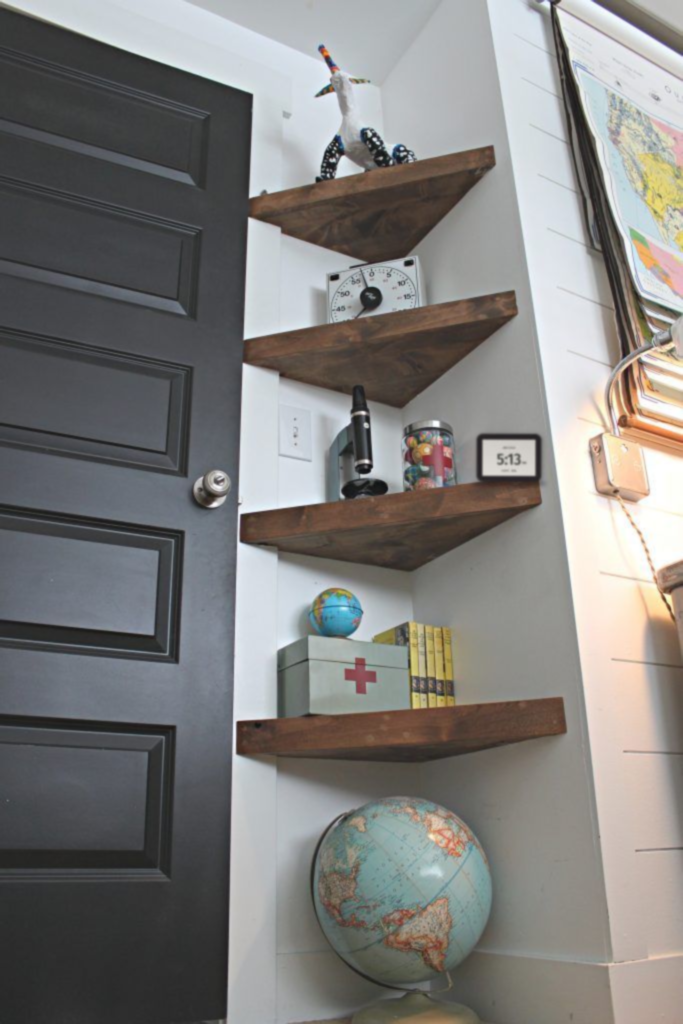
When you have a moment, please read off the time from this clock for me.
5:13
